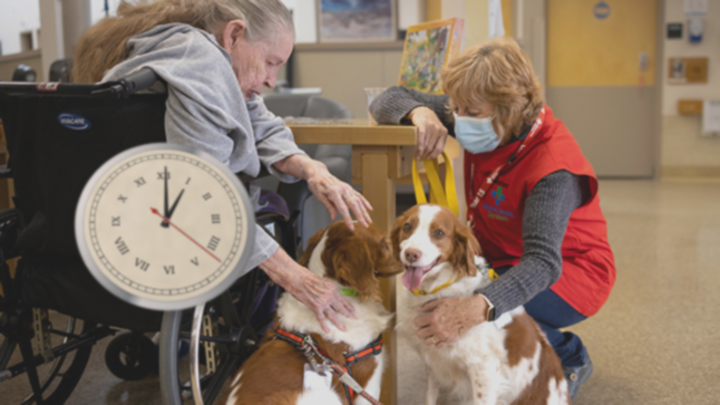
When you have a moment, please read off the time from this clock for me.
1:00:22
